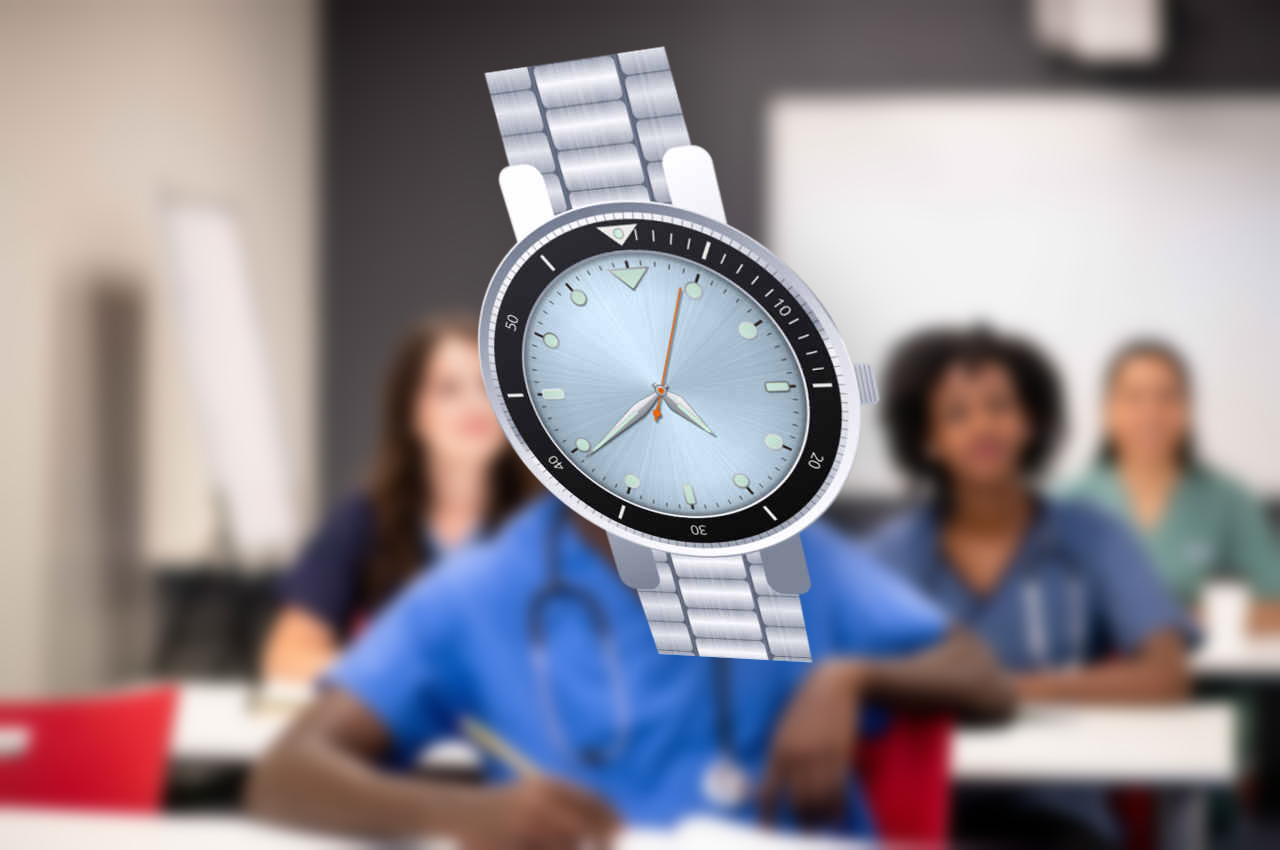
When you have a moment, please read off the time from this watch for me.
4:39:04
